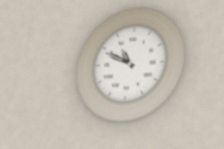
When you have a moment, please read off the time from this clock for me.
10:49
